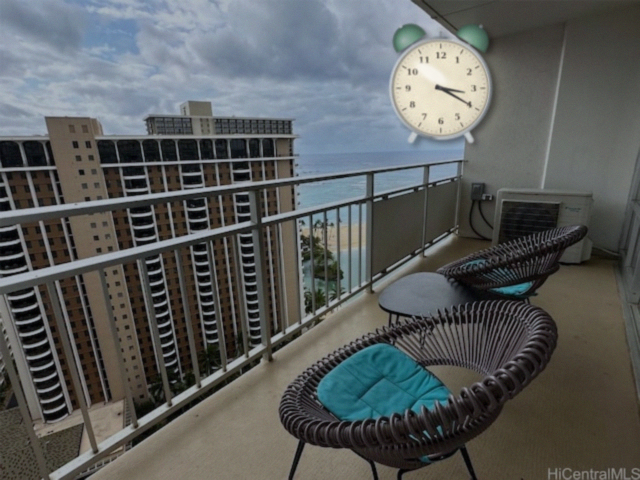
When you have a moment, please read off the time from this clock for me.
3:20
